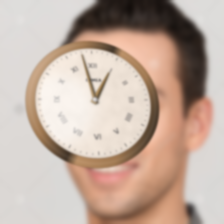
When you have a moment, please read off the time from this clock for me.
12:58
